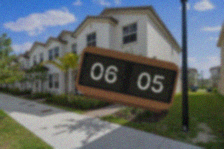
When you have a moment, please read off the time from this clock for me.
6:05
